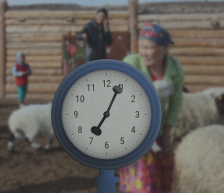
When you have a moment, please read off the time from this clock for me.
7:04
